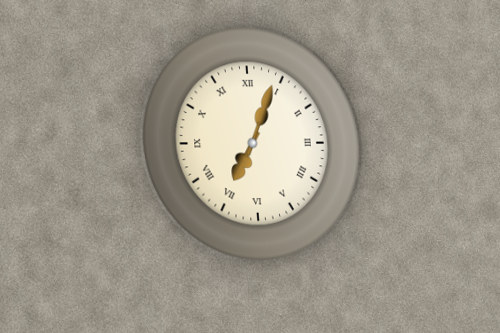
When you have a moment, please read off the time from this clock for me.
7:04
